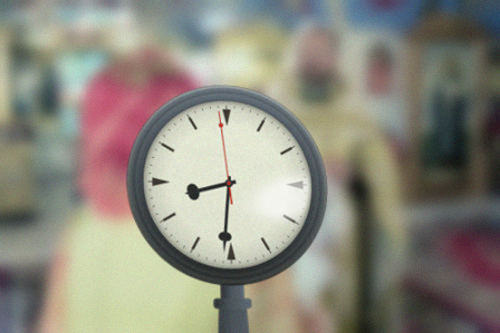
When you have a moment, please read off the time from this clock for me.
8:30:59
